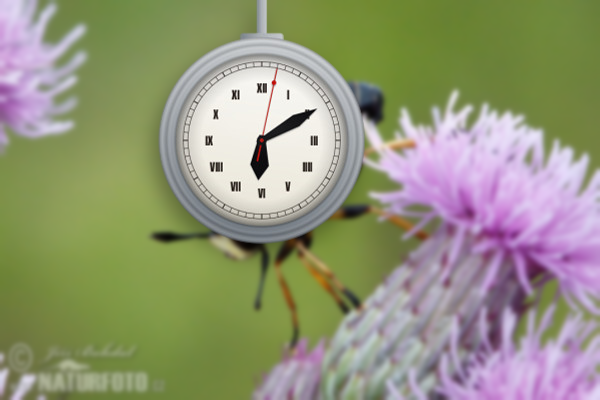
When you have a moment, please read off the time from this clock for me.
6:10:02
